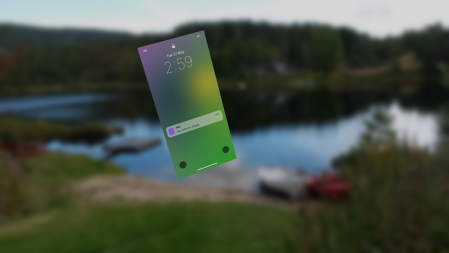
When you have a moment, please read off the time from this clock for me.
2:59
